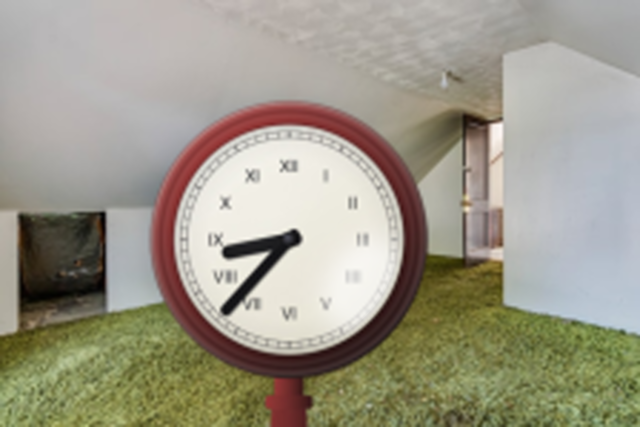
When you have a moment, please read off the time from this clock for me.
8:37
